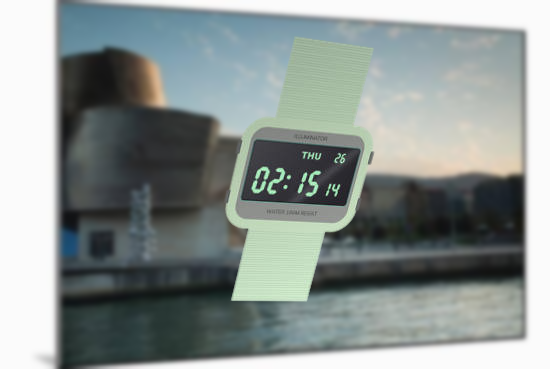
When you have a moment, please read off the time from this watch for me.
2:15:14
